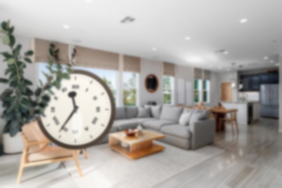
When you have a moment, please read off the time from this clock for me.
11:36
